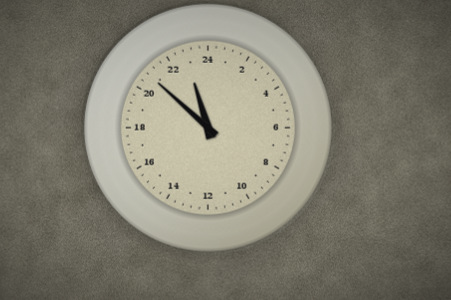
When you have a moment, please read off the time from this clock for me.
22:52
